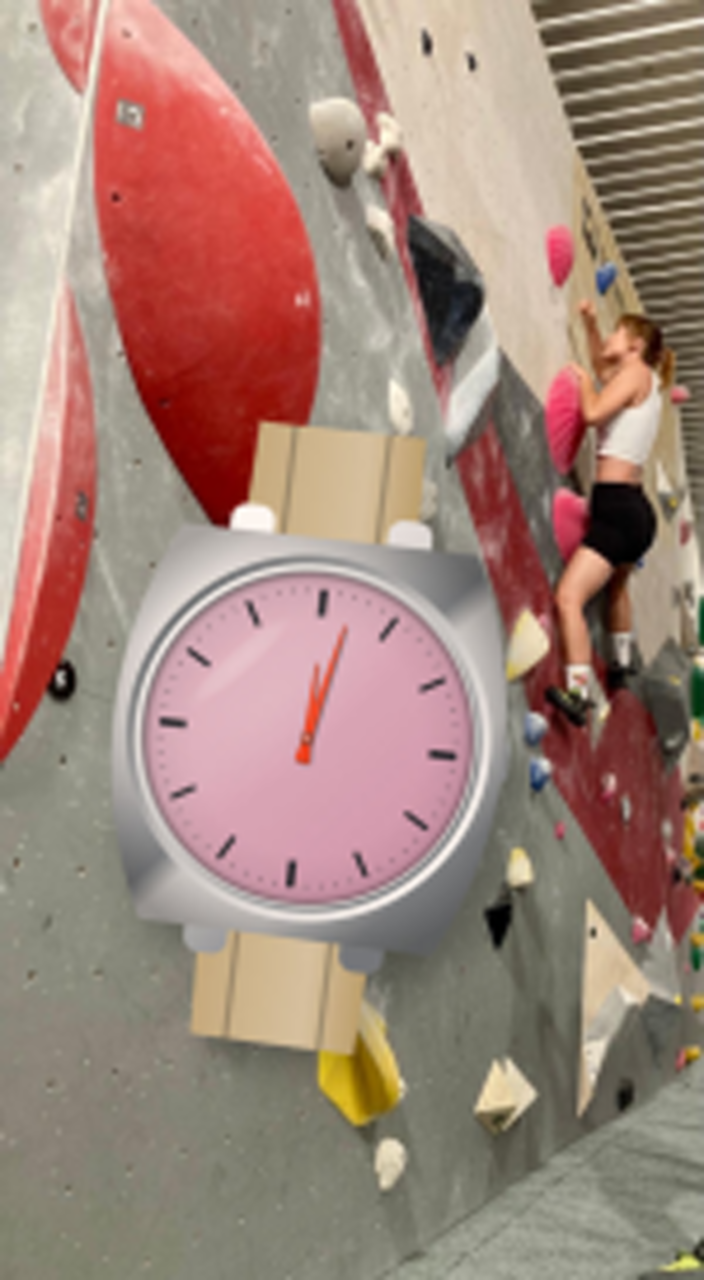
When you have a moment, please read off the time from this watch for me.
12:02
